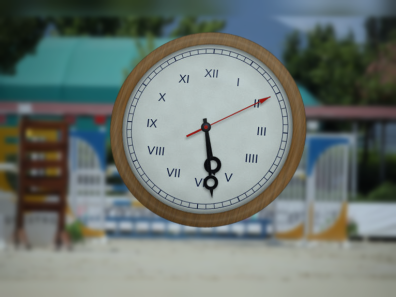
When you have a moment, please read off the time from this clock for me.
5:28:10
